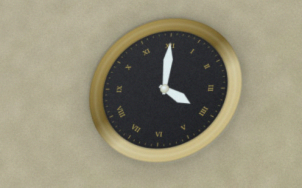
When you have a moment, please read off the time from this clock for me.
4:00
